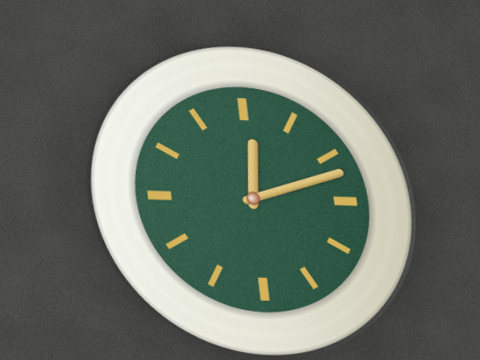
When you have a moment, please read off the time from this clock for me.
12:12
